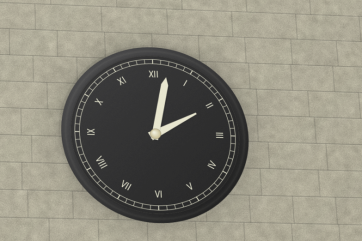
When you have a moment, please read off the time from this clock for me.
2:02
